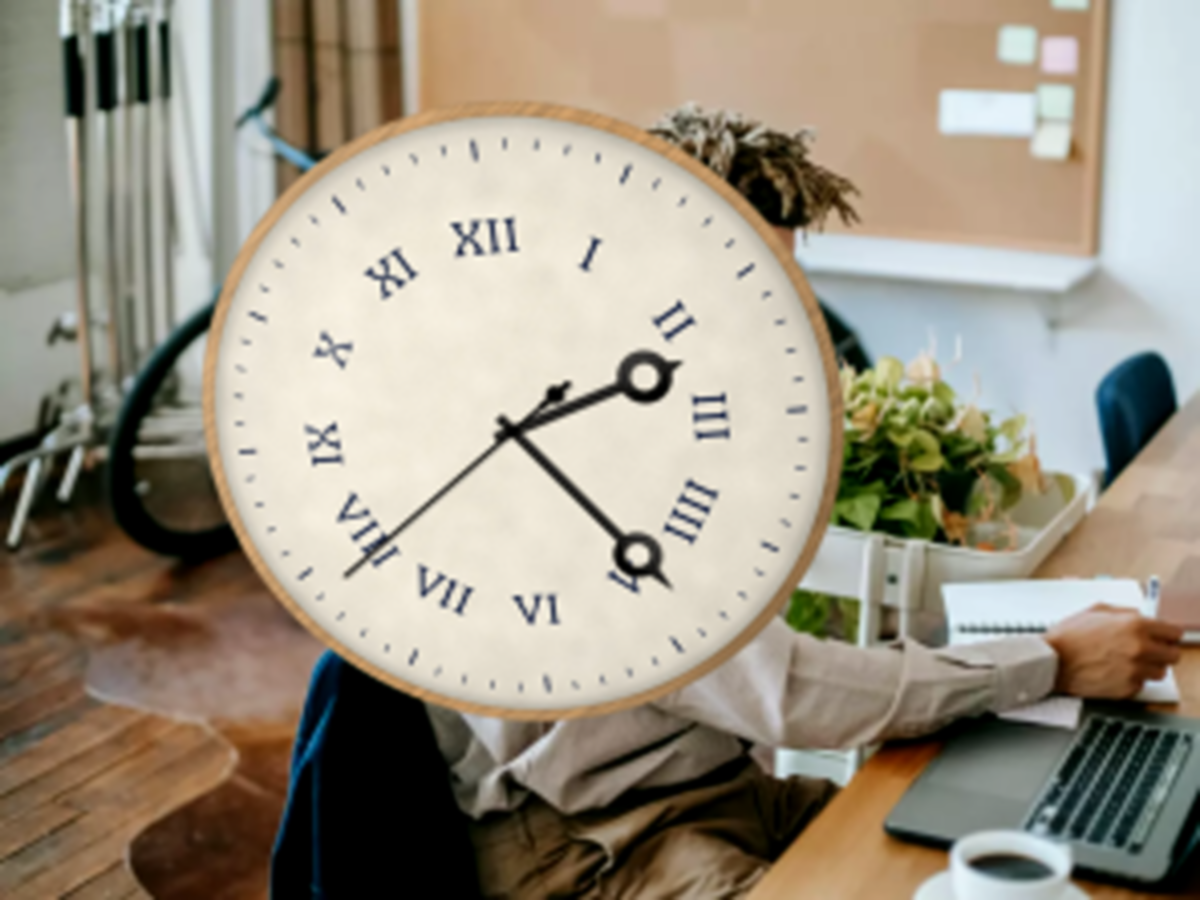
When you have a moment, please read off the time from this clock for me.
2:23:39
